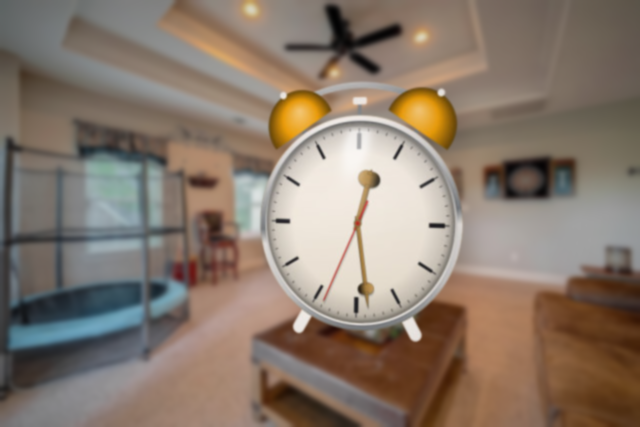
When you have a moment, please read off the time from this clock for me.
12:28:34
